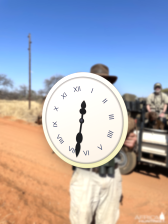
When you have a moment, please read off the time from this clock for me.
12:33
